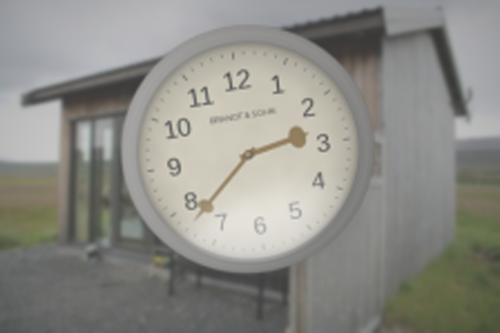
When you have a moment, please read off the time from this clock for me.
2:38
